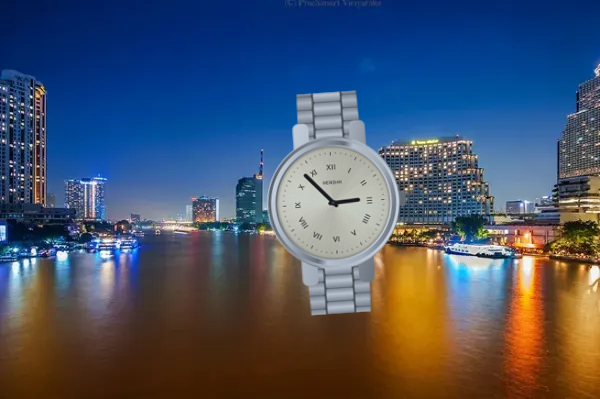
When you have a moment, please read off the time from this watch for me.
2:53
